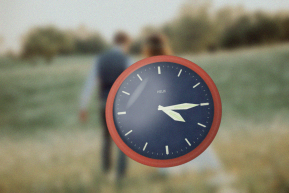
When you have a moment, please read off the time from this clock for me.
4:15
